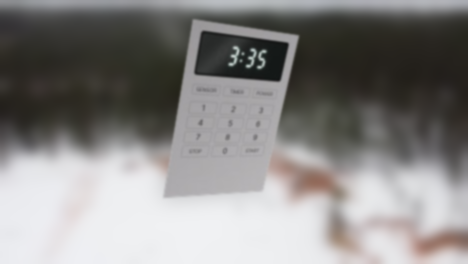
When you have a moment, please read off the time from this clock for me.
3:35
